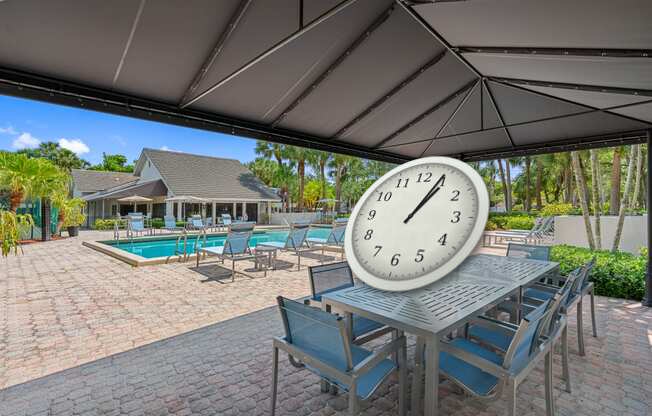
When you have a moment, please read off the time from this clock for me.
1:04
